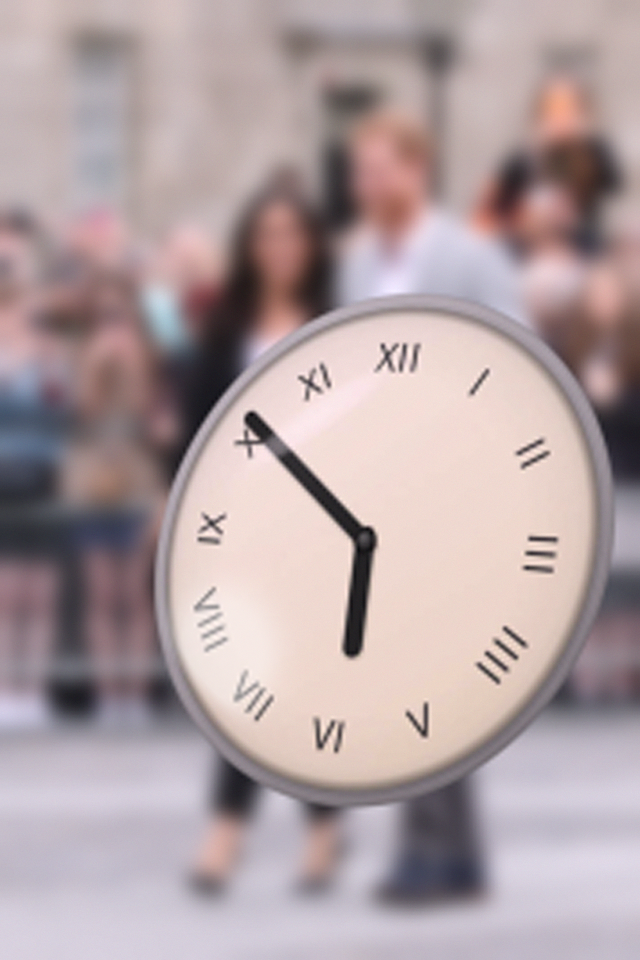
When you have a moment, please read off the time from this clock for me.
5:51
